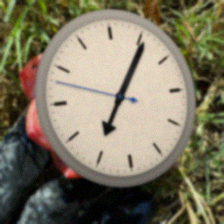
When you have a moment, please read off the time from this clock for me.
7:05:48
